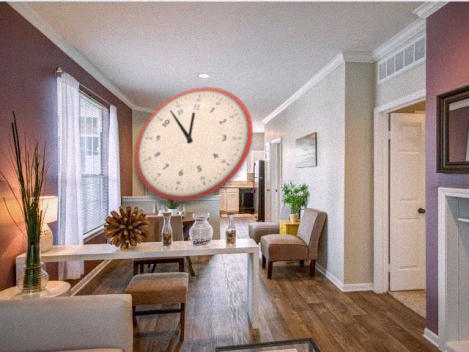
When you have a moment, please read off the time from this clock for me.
11:53
